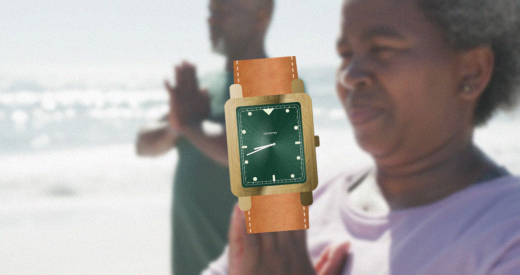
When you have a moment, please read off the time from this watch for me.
8:42
